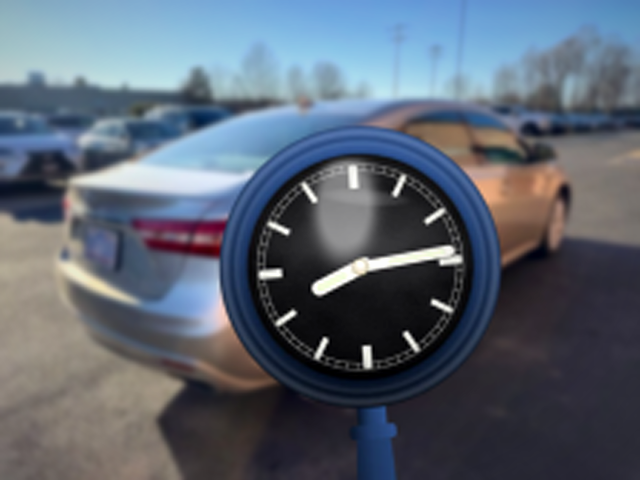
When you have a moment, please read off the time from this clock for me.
8:14
